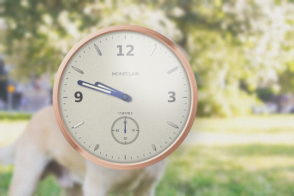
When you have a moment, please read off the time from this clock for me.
9:48
